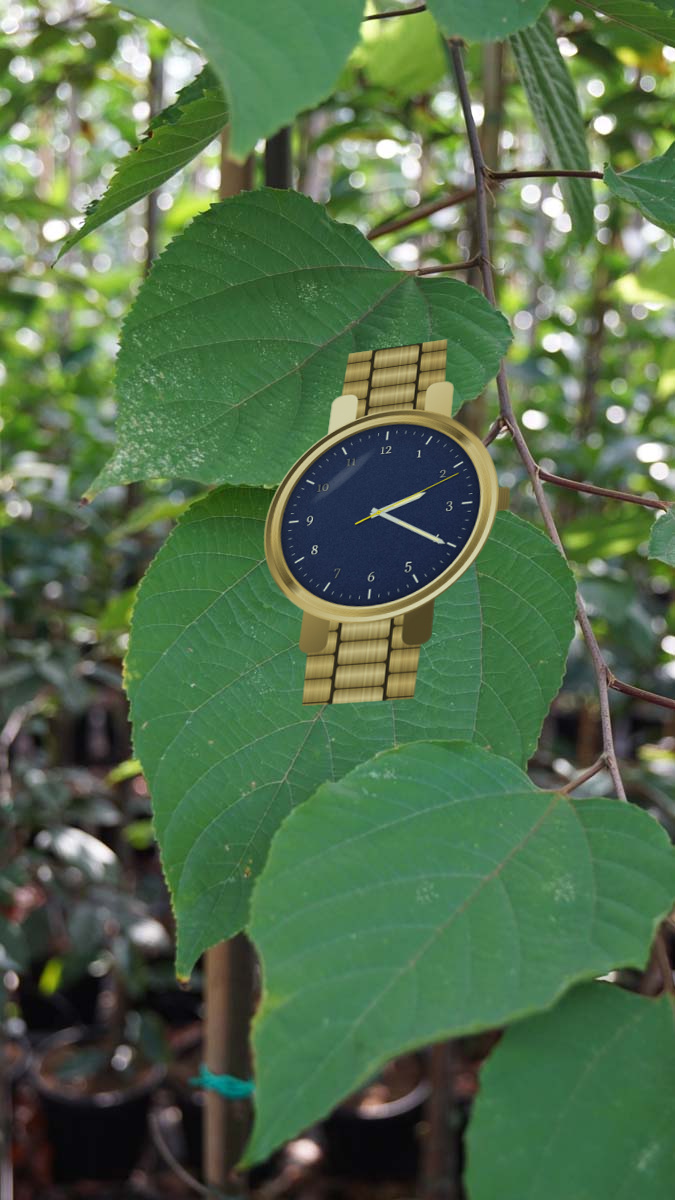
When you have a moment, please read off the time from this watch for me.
2:20:11
